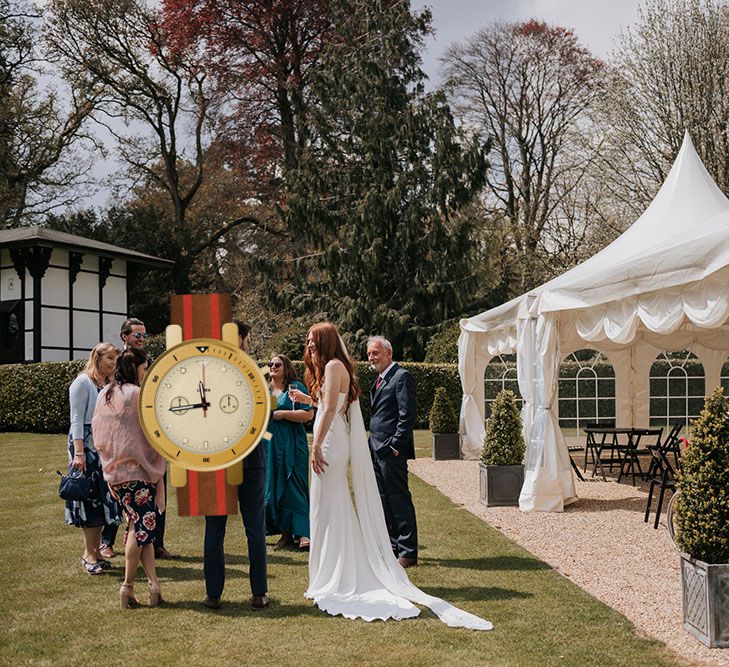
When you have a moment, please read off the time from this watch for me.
11:44
